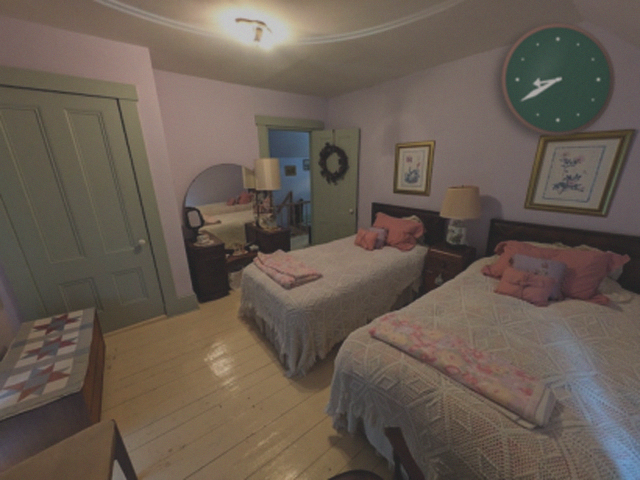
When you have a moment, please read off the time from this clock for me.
8:40
